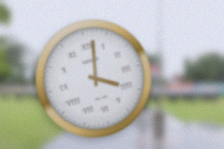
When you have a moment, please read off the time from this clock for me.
4:02
